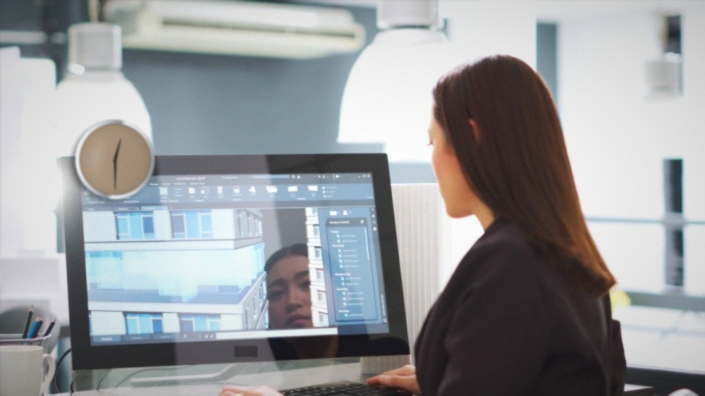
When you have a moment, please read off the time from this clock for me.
12:30
